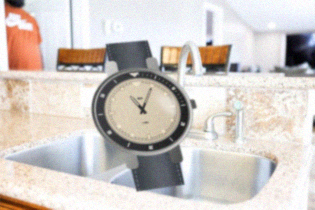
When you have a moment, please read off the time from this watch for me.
11:05
